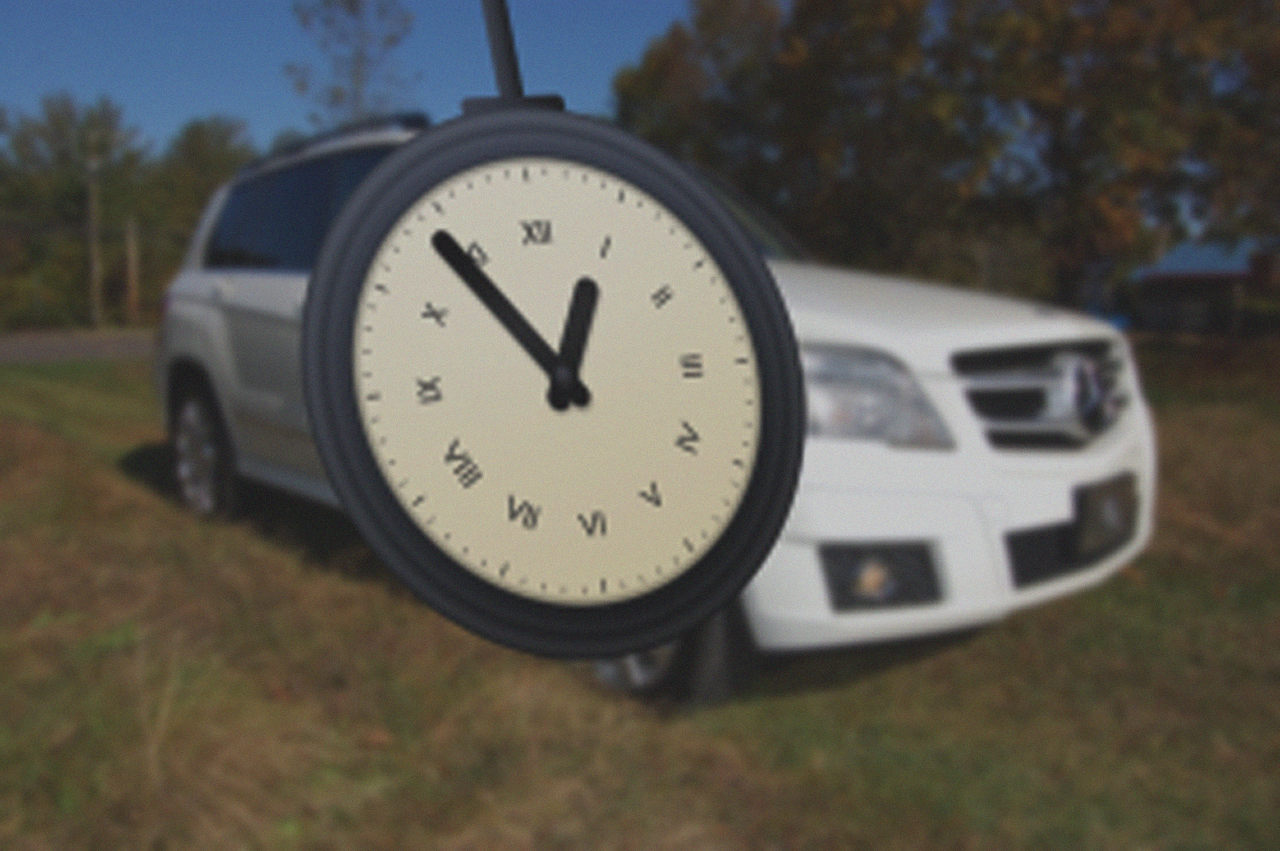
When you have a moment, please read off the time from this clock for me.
12:54
